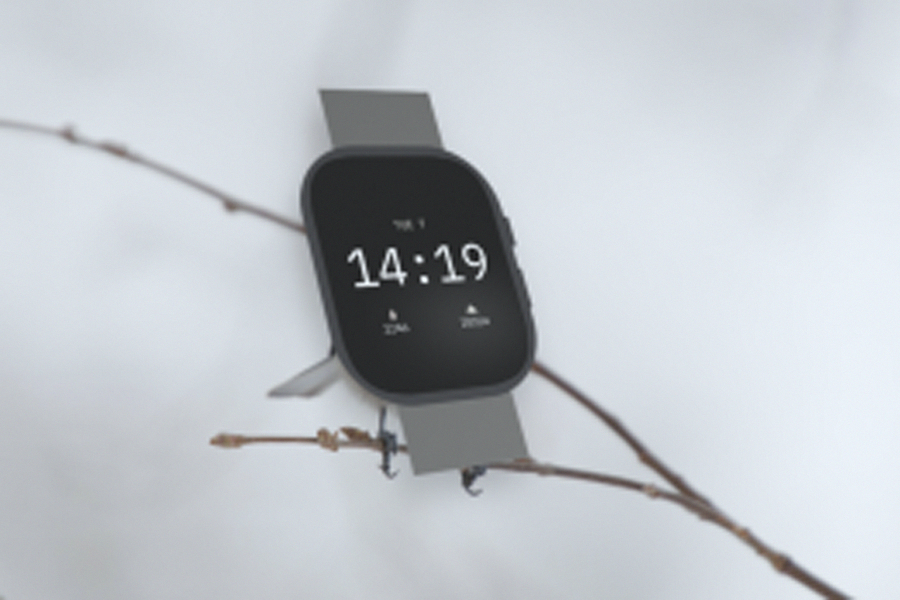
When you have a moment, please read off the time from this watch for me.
14:19
